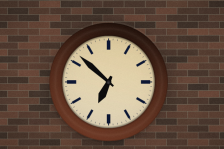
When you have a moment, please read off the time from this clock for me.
6:52
